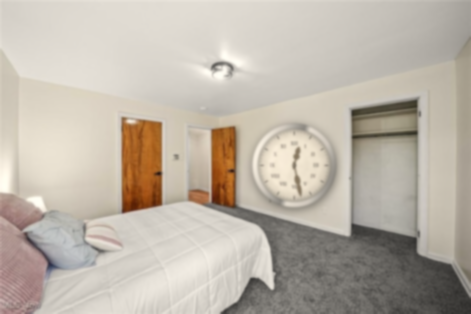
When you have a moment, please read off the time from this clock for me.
12:28
